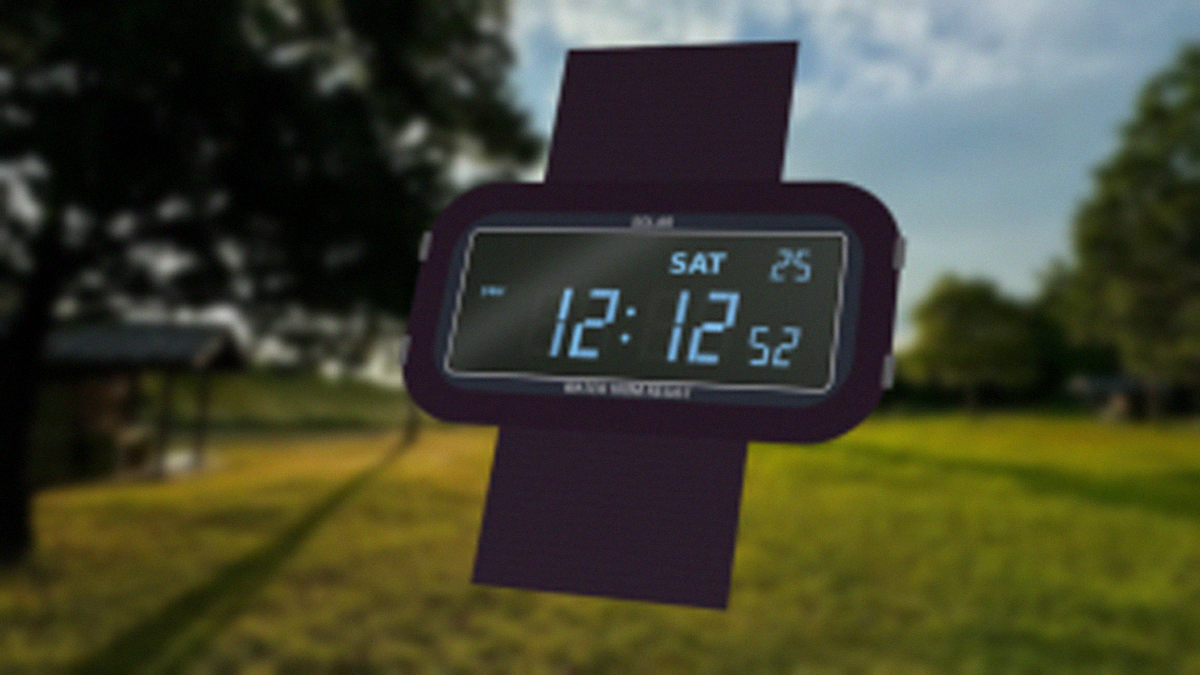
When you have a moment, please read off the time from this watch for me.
12:12:52
